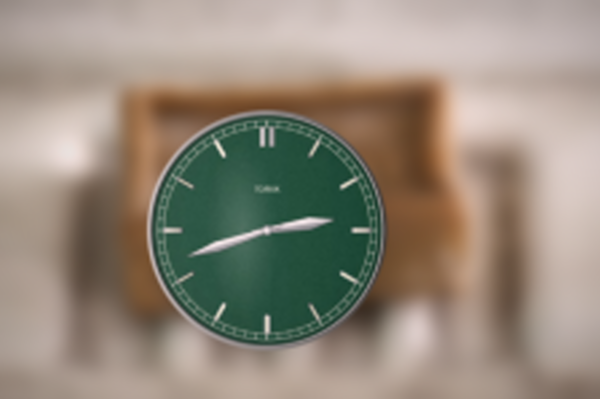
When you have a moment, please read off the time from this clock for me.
2:42
